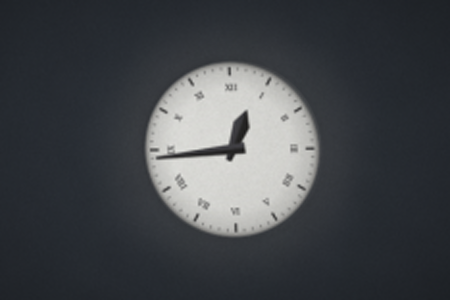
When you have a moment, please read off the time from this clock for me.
12:44
